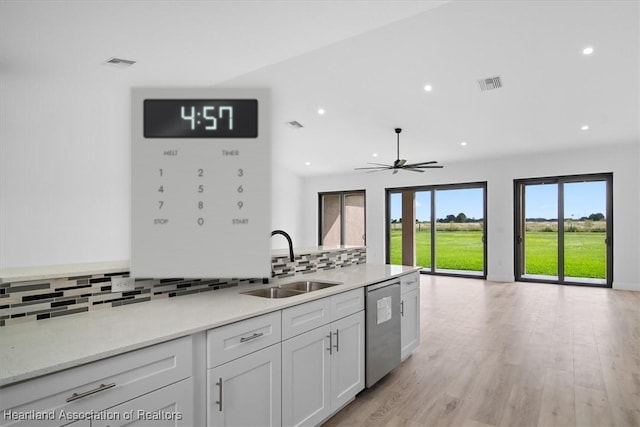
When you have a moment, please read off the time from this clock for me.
4:57
